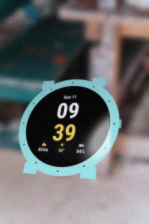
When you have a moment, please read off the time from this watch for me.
9:39
